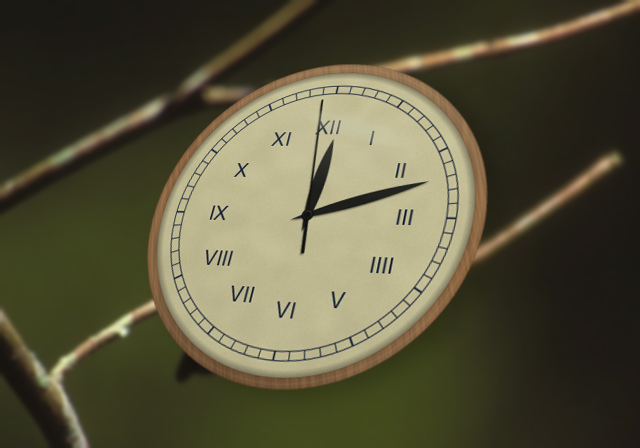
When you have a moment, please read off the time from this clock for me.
12:11:59
